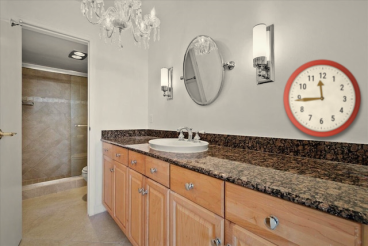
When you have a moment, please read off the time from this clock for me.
11:44
